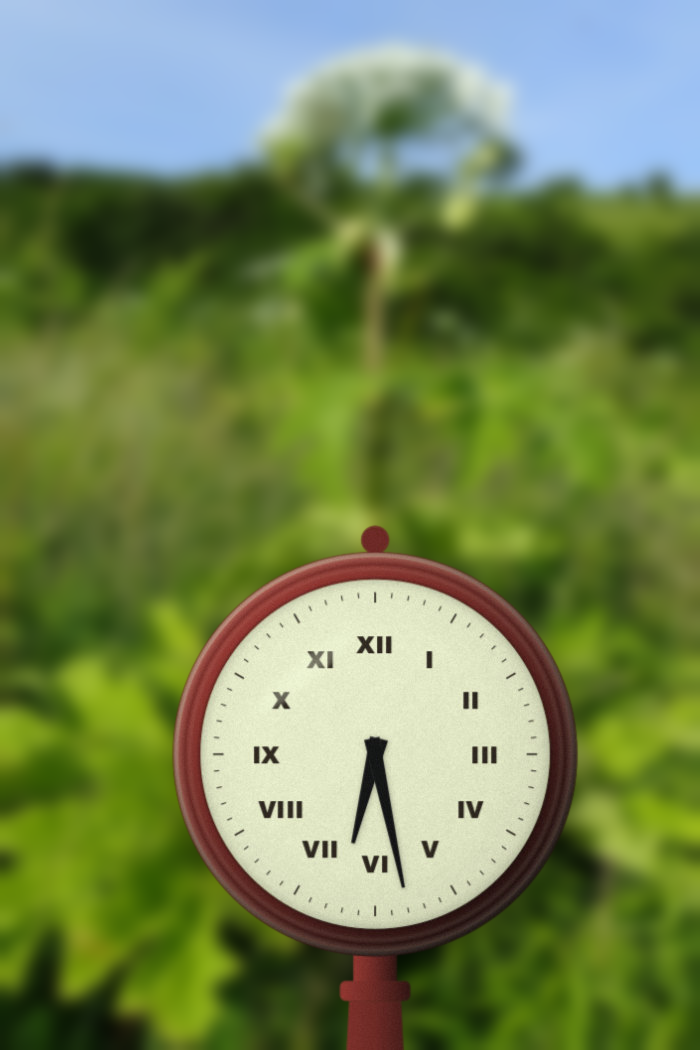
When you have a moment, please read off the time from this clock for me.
6:28
